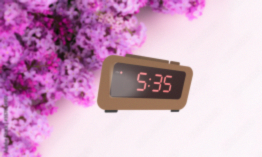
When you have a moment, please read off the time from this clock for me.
5:35
